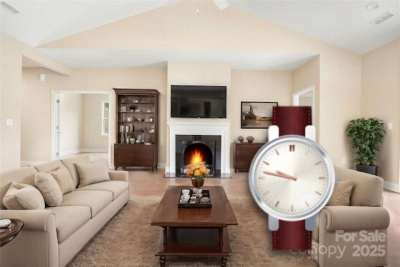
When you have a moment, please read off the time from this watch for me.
9:47
